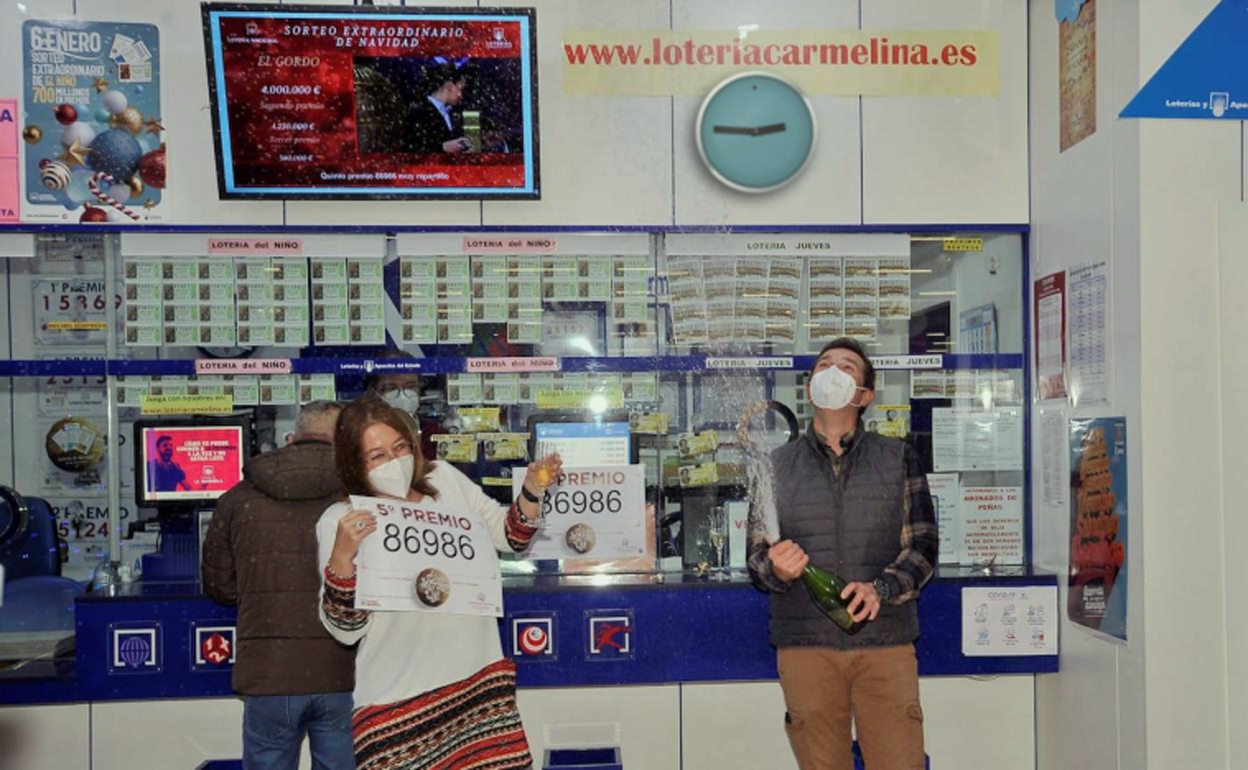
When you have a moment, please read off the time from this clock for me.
2:46
